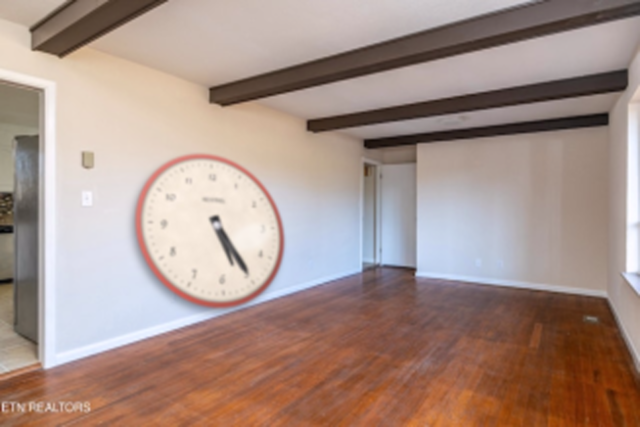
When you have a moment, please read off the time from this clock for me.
5:25
